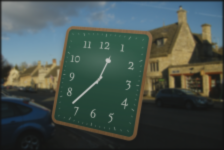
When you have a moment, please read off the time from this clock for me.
12:37
